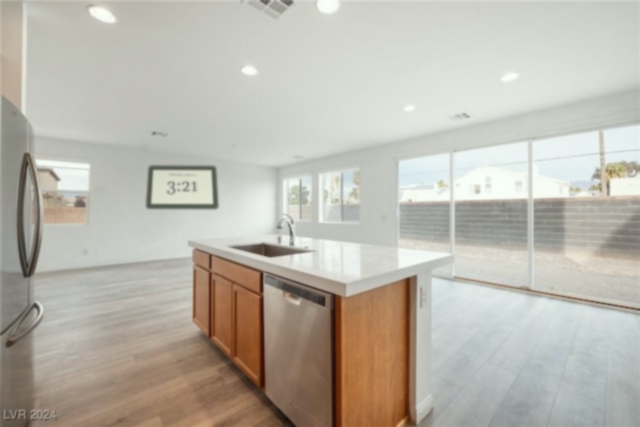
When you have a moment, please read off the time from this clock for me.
3:21
